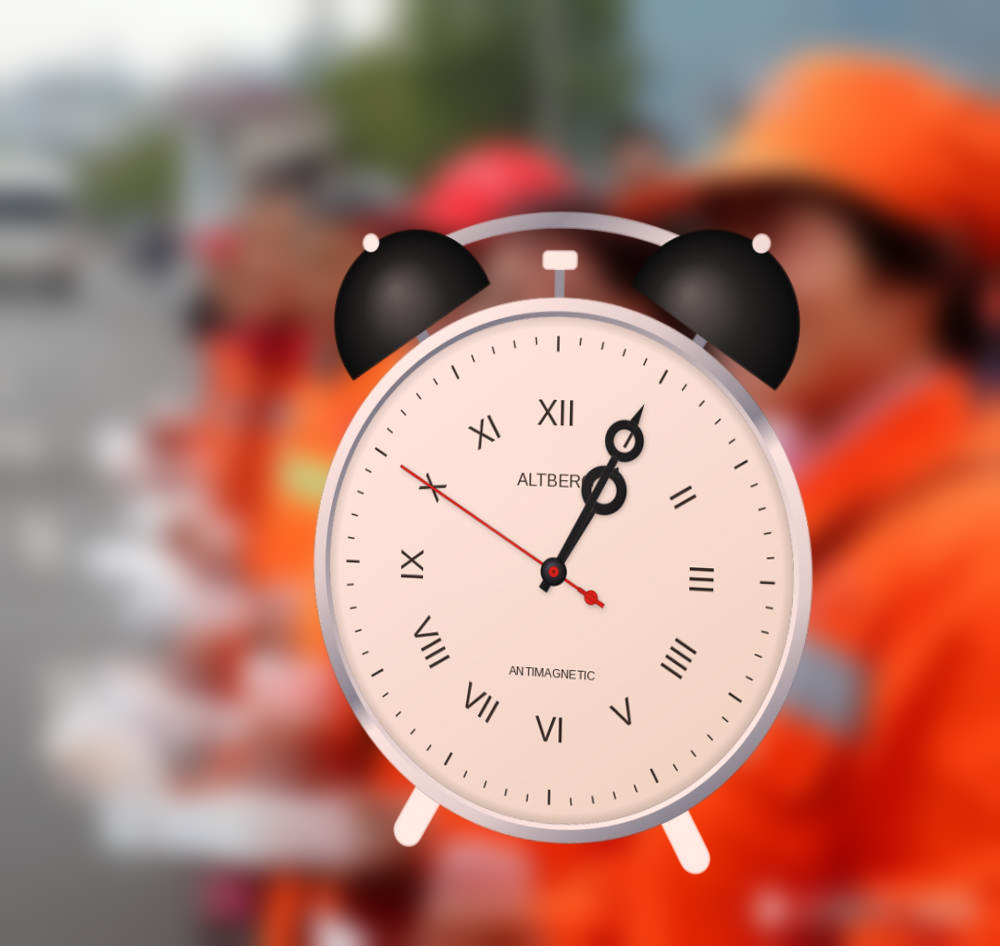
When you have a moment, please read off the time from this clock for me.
1:04:50
